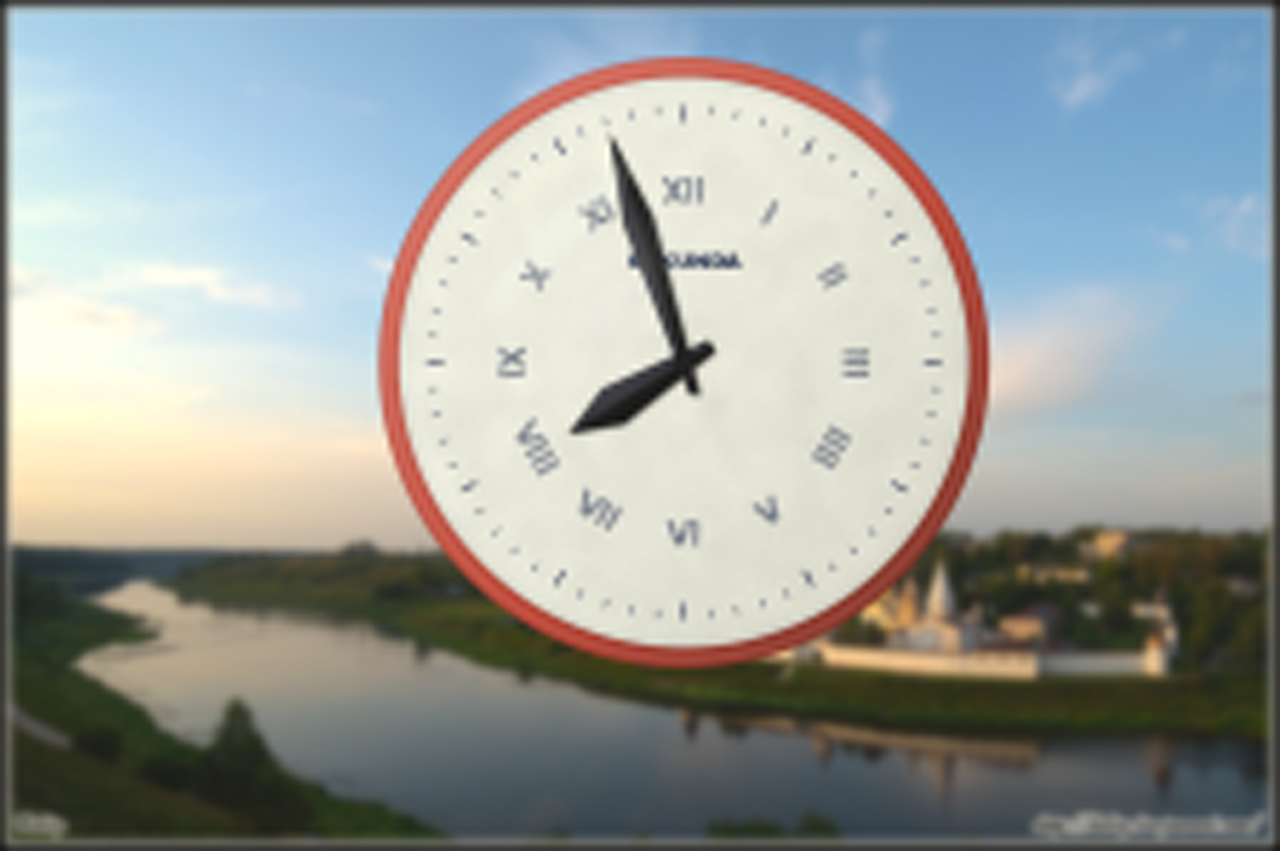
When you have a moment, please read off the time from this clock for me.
7:57
